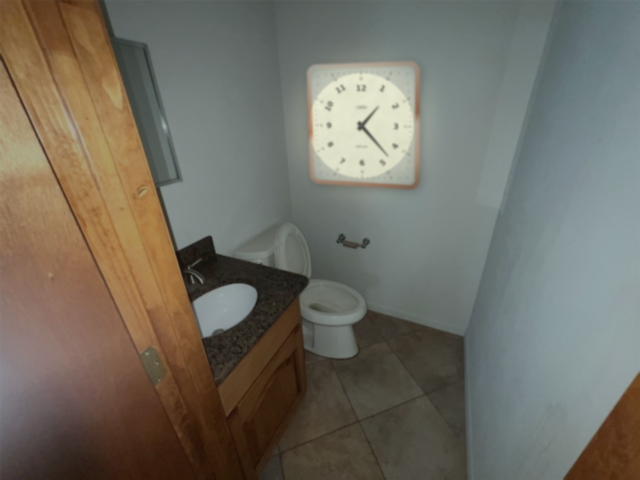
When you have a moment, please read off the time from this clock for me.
1:23
